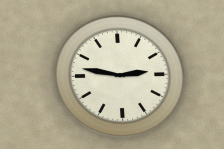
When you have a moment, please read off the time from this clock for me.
2:47
